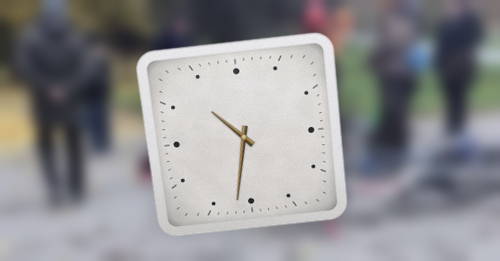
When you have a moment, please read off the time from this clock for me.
10:32
